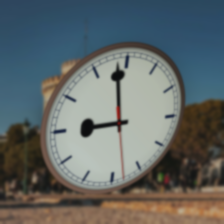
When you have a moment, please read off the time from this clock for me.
8:58:28
